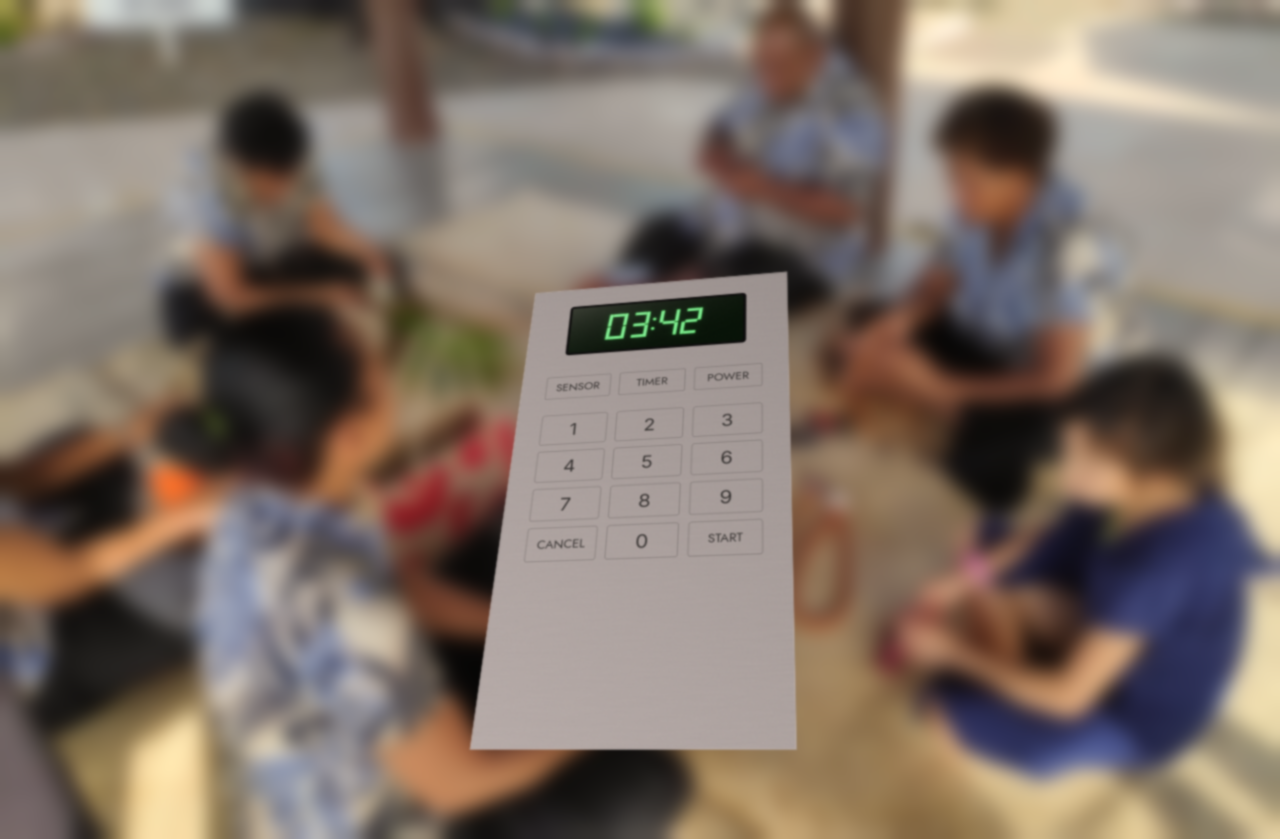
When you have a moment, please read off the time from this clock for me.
3:42
